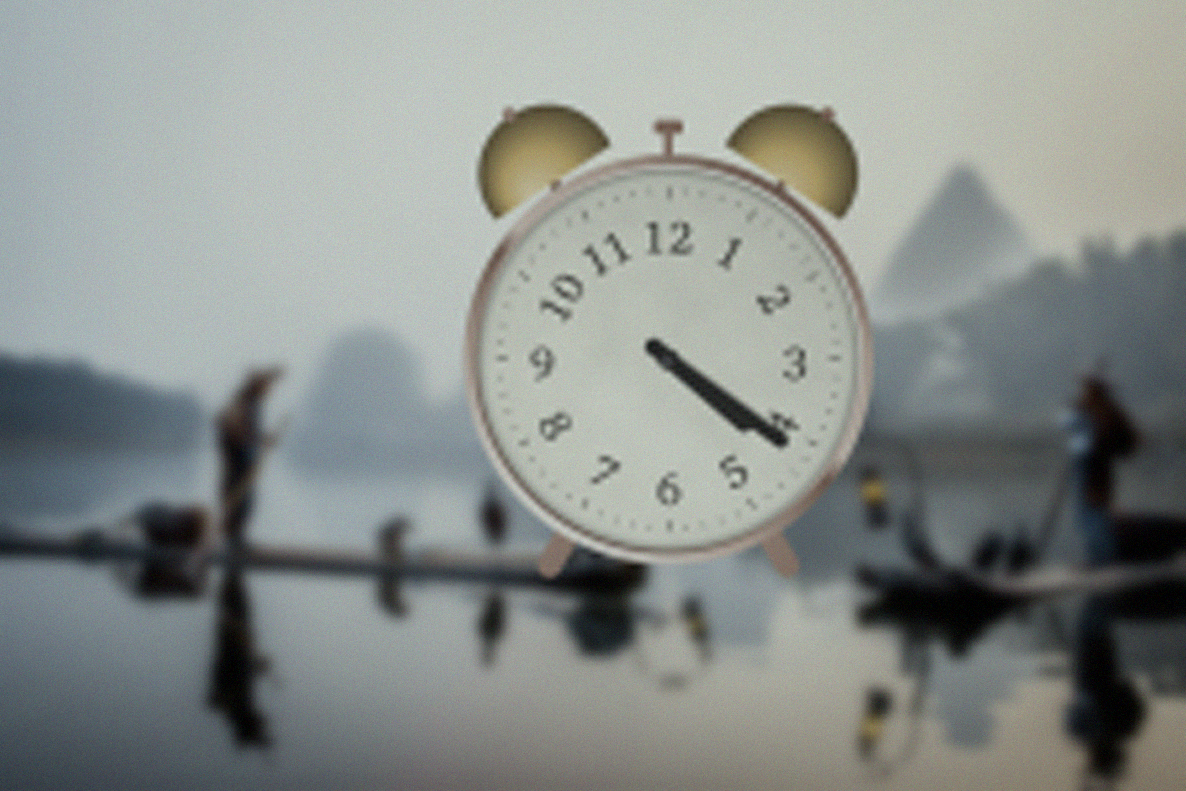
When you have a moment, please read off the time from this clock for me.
4:21
